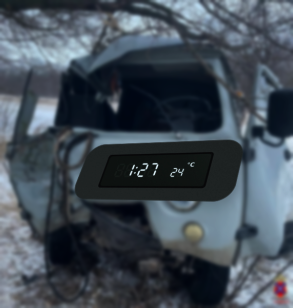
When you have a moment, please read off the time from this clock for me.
1:27
